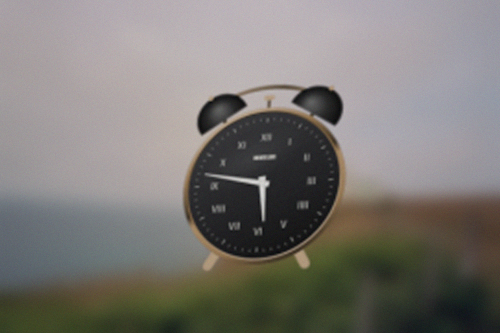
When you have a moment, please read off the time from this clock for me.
5:47
